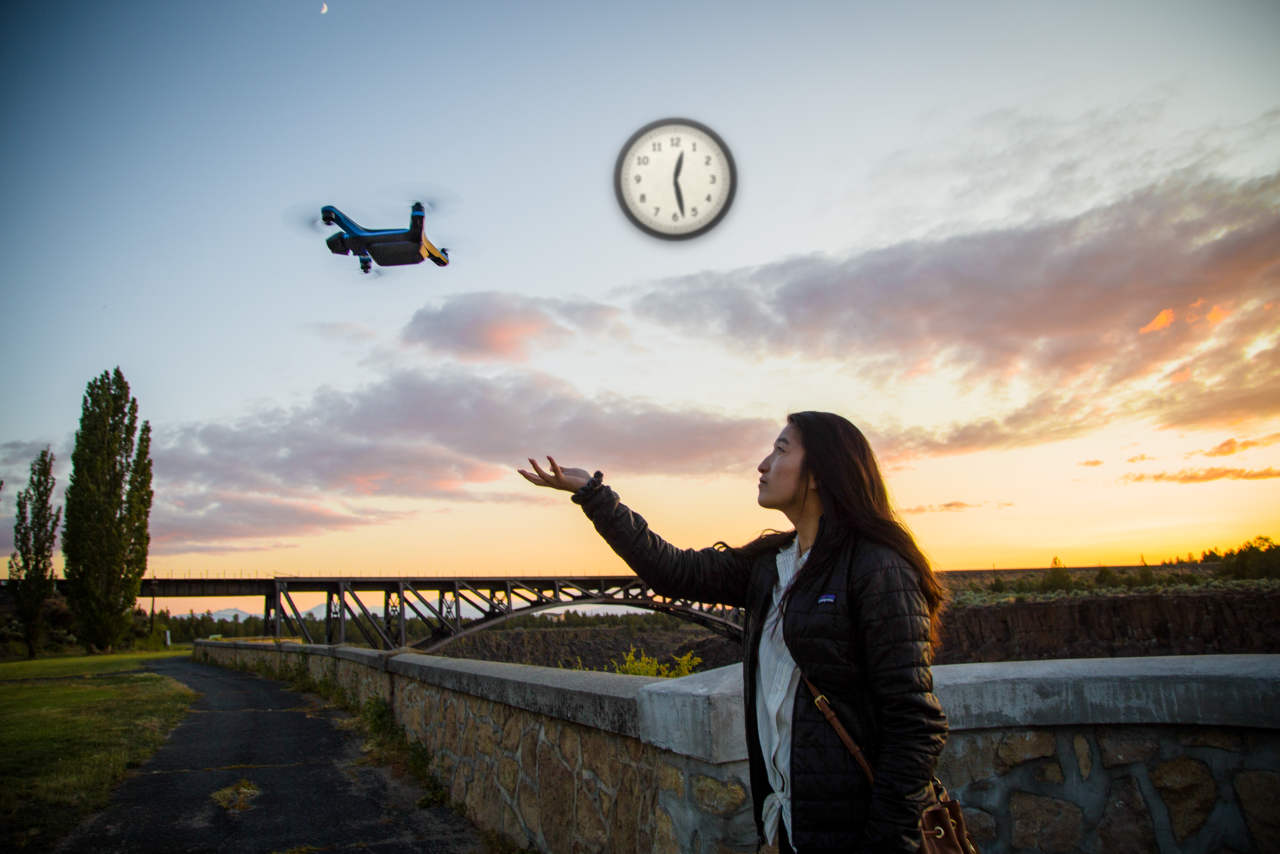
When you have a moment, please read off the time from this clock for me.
12:28
